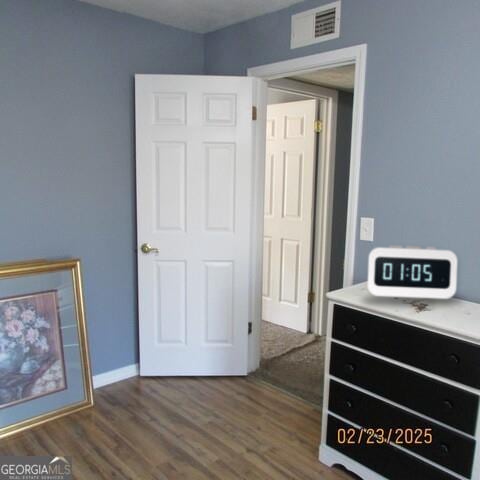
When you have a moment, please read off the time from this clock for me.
1:05
